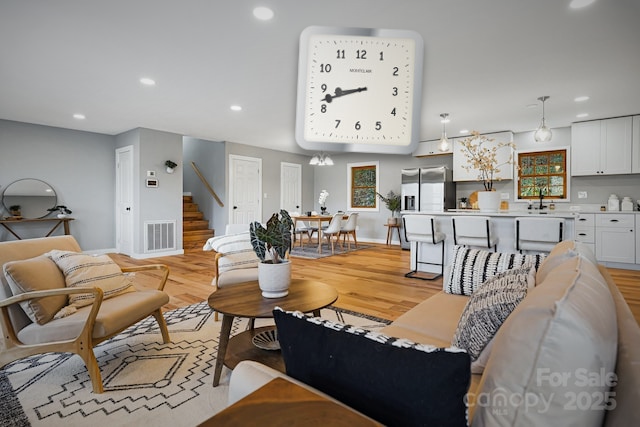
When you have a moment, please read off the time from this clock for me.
8:42
